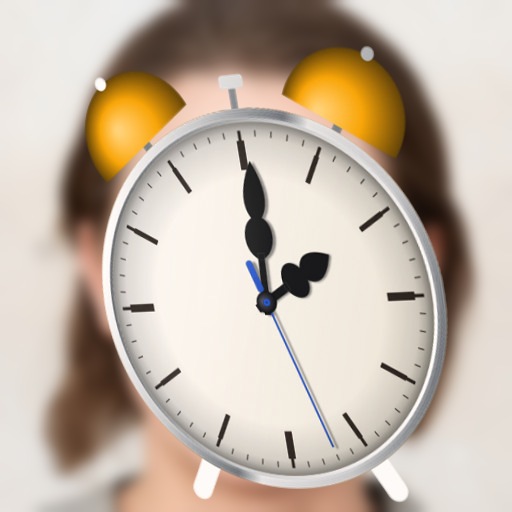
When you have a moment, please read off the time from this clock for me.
2:00:27
